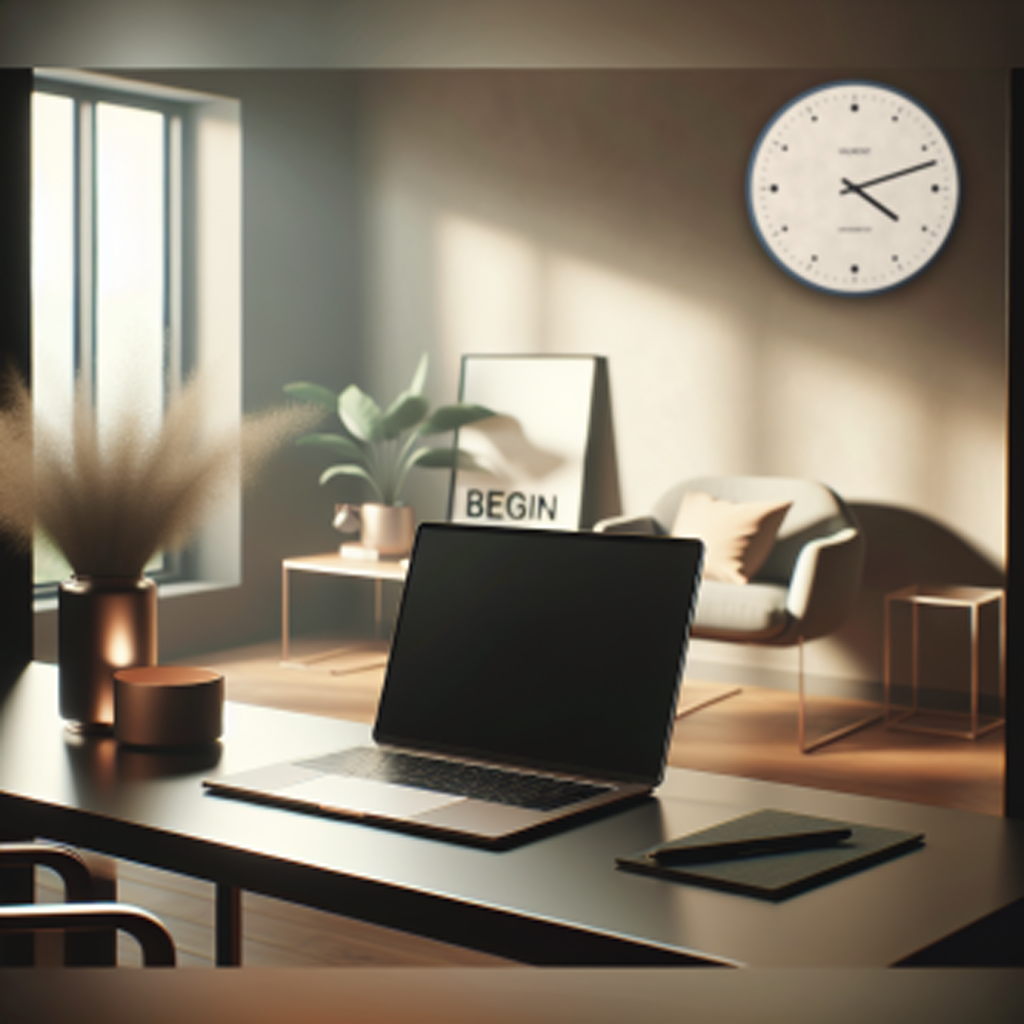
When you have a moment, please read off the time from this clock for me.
4:12
